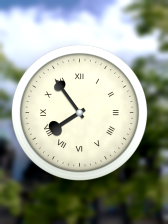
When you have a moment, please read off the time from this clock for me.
7:54
